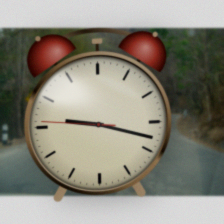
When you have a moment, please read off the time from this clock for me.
9:17:46
